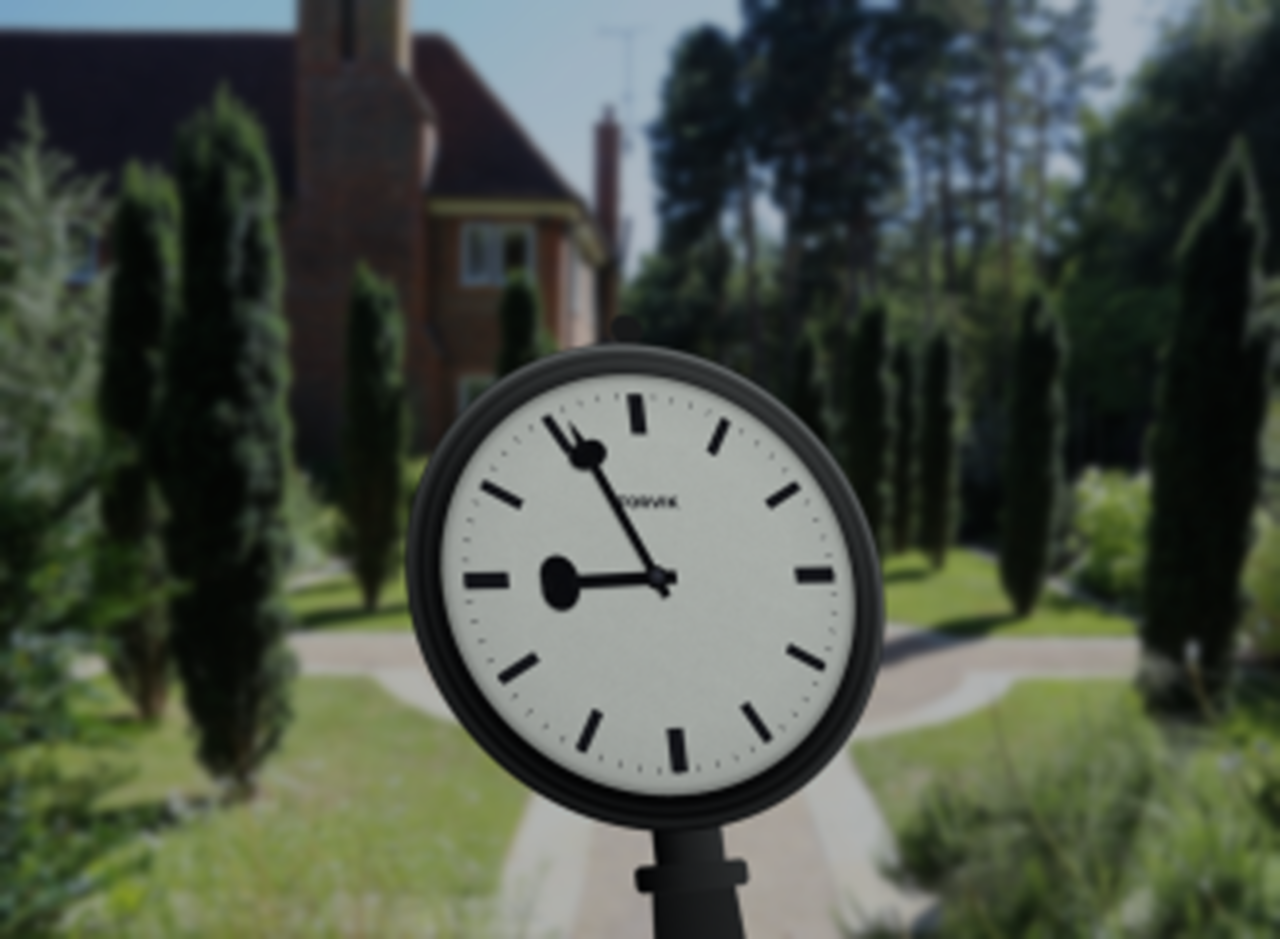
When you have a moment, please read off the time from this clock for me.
8:56
